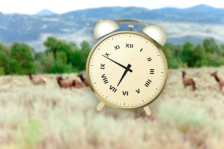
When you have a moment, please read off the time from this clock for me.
6:49
